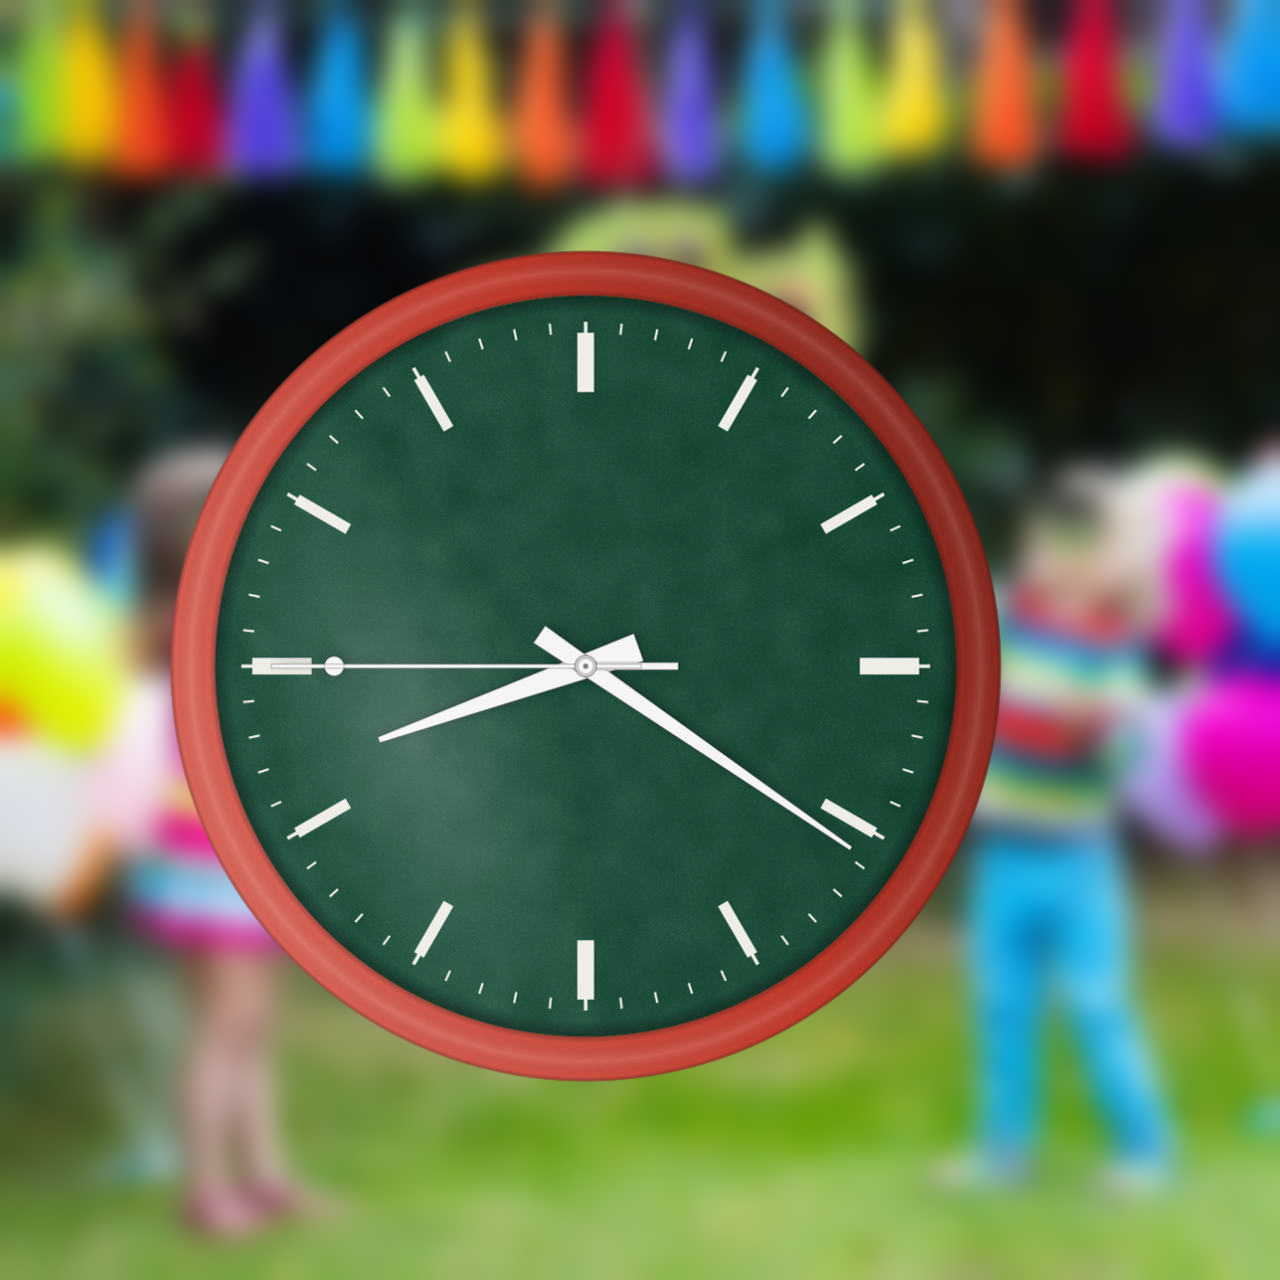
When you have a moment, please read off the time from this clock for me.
8:20:45
